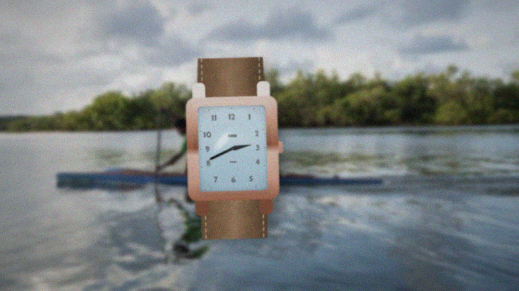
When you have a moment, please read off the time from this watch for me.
2:41
